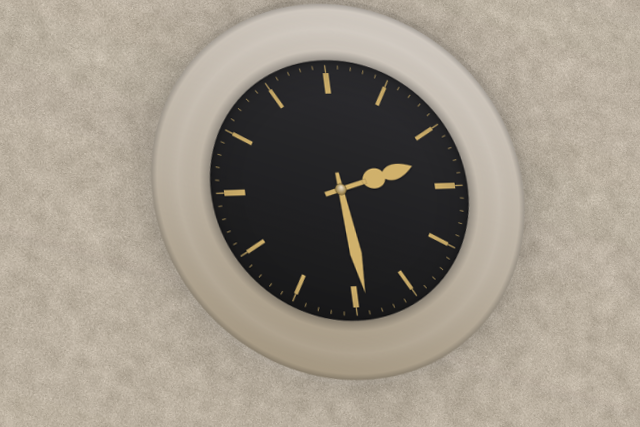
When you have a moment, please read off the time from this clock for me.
2:29
